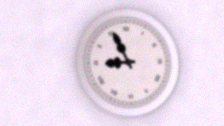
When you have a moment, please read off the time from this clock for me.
8:56
